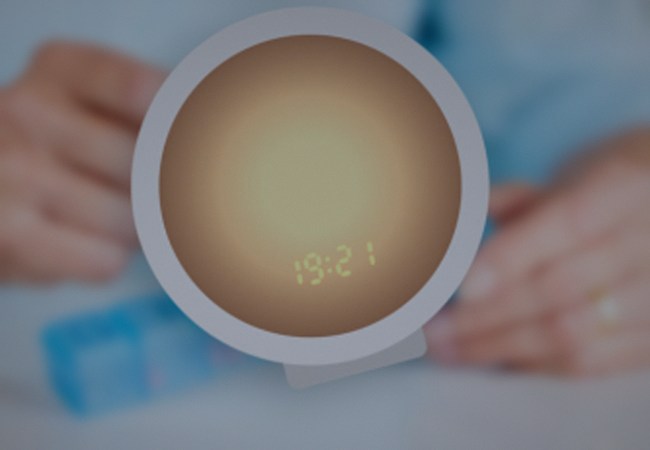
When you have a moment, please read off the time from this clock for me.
19:21
